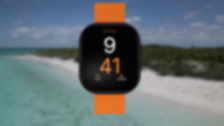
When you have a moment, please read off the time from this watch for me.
9:41
